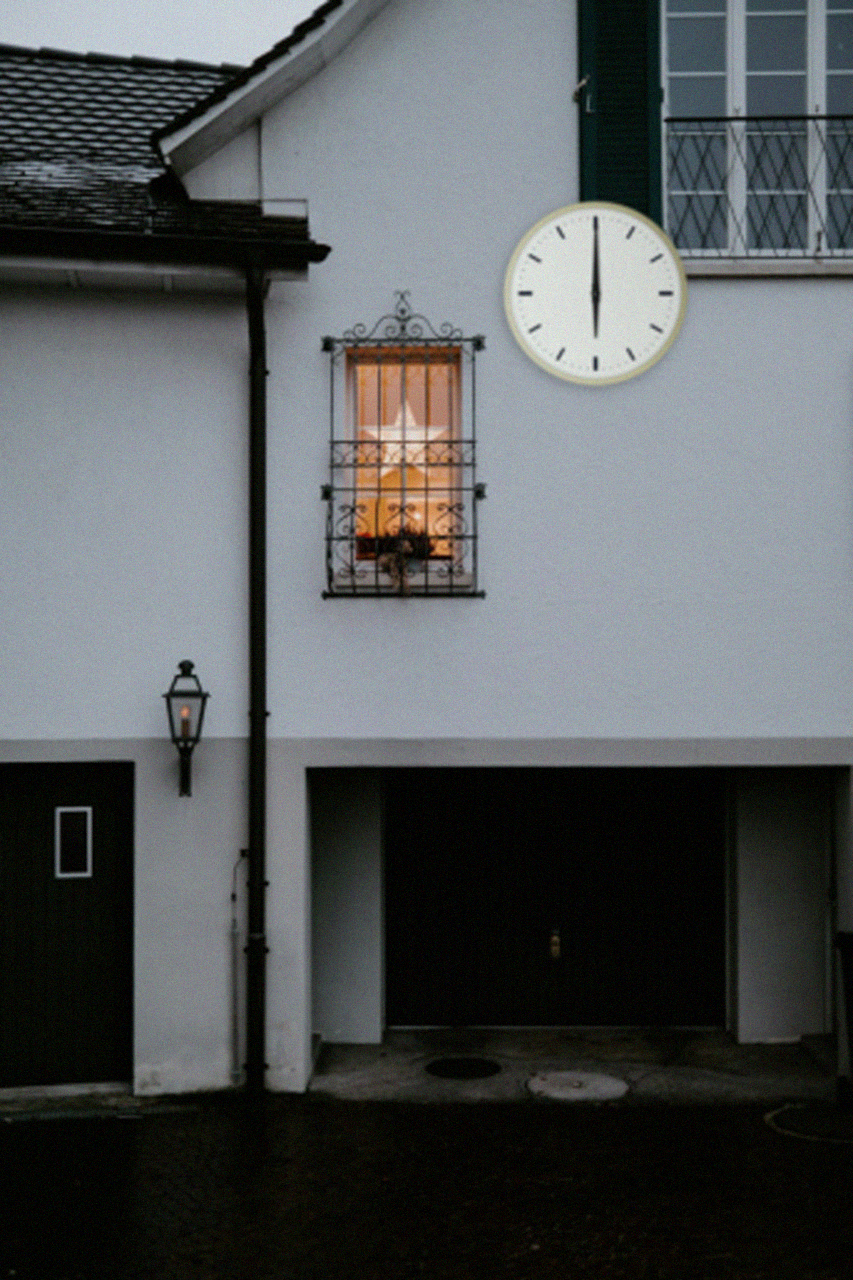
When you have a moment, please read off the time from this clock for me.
6:00
